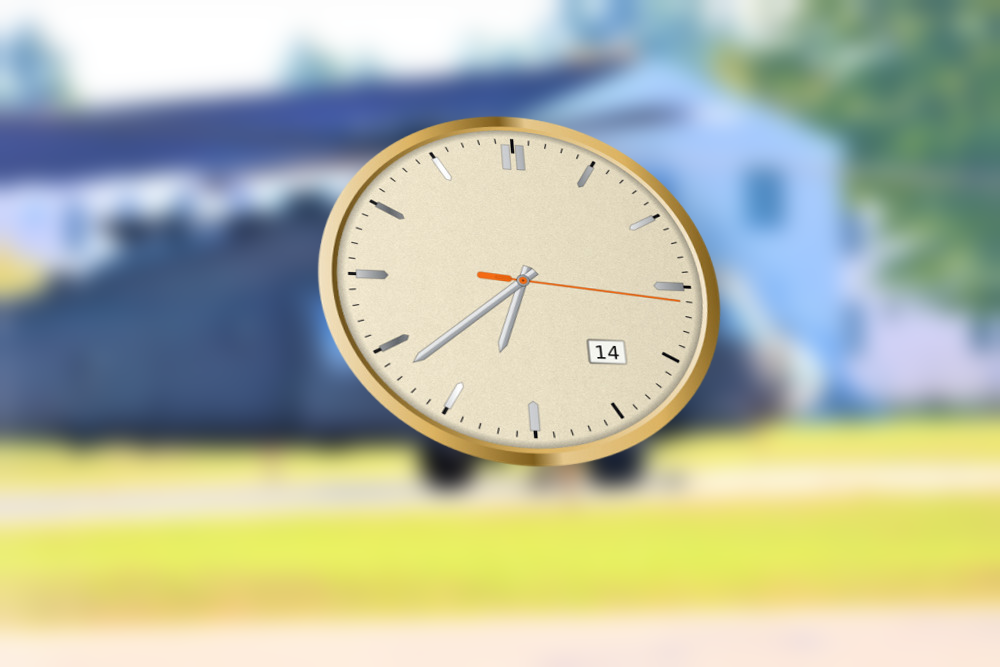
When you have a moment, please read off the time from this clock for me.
6:38:16
